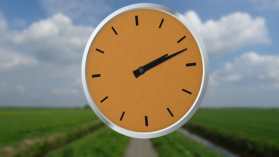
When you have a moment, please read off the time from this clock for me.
2:12
